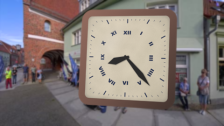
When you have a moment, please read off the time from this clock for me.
8:23
